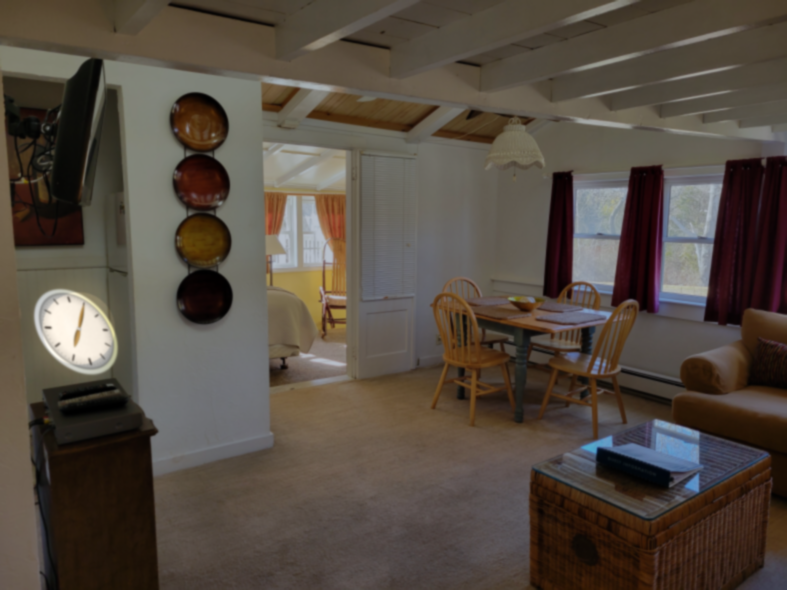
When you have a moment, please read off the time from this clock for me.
7:05
